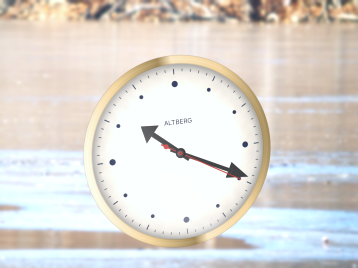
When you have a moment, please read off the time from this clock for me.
10:19:20
